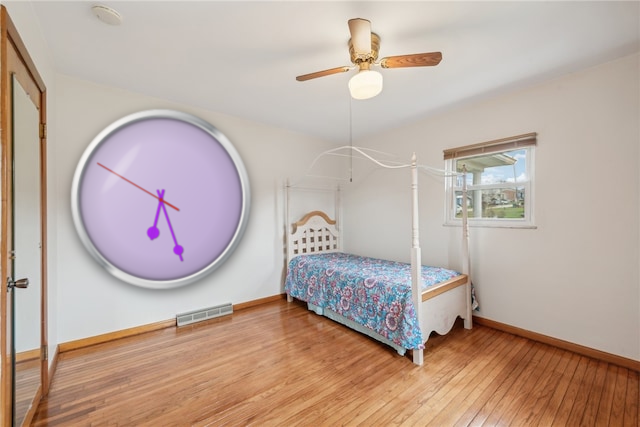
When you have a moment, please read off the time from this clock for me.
6:26:50
